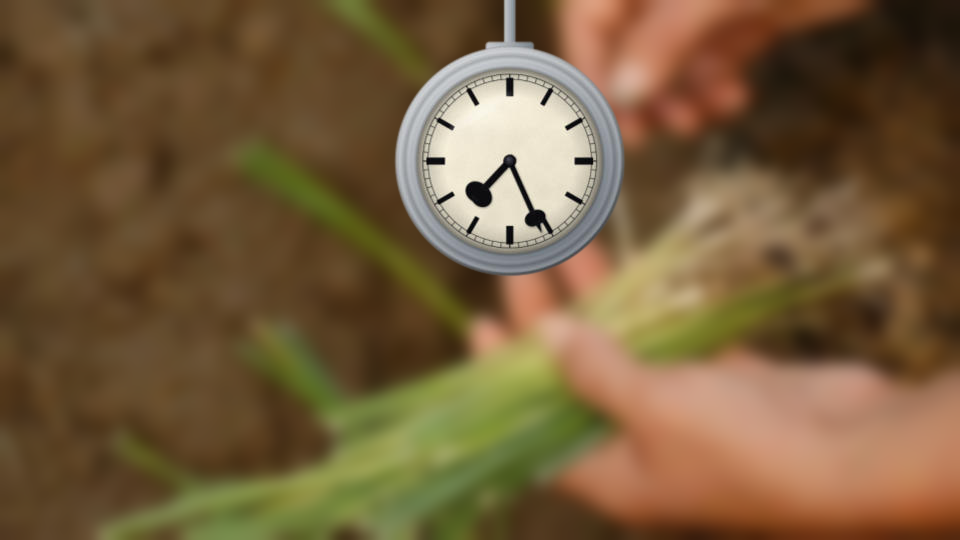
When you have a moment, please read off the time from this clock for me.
7:26
